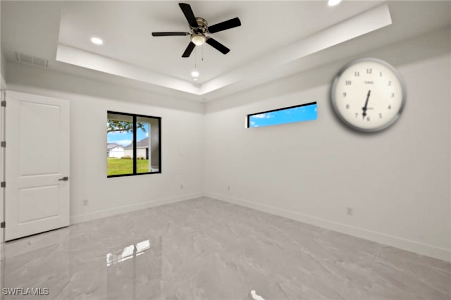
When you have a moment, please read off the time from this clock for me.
6:32
